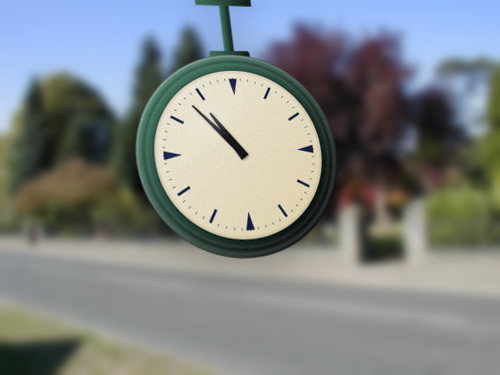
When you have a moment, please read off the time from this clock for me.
10:53
